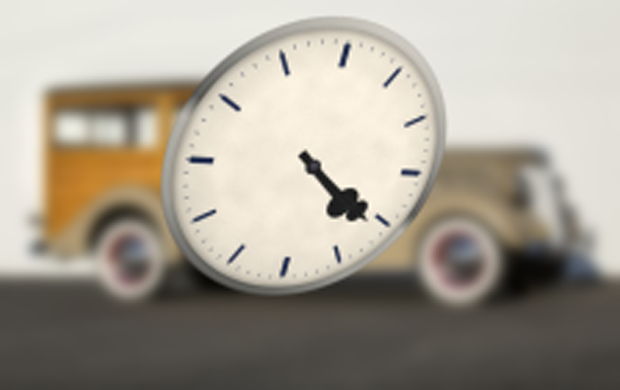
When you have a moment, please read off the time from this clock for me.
4:21
